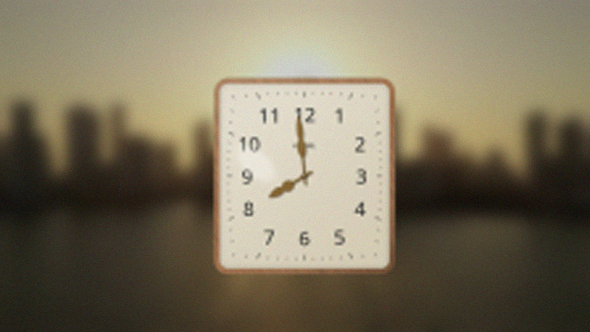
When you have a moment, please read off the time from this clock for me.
7:59
